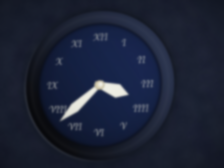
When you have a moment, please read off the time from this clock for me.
3:38
